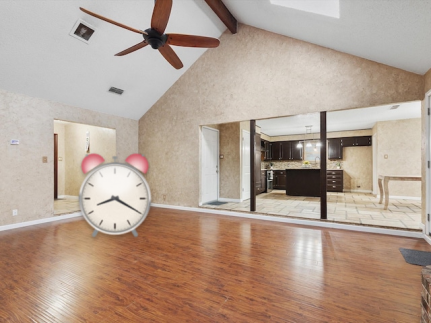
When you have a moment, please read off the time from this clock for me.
8:20
